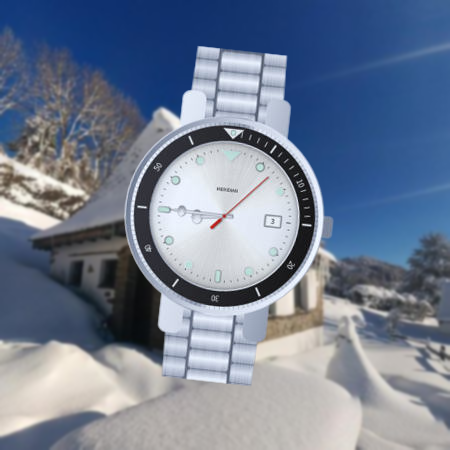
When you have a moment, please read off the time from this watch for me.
8:45:07
